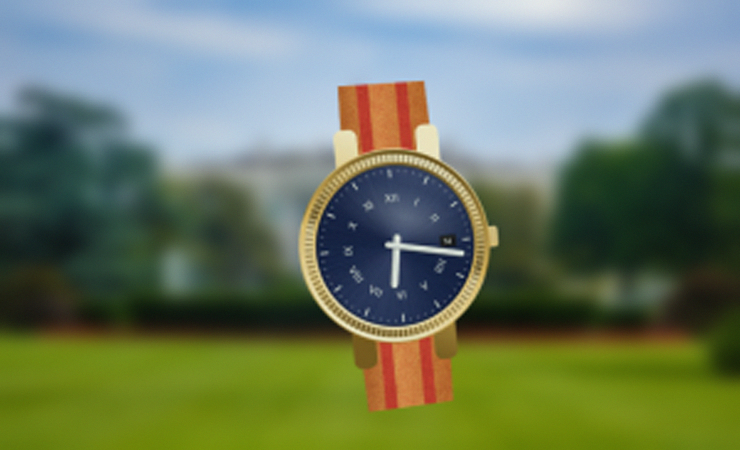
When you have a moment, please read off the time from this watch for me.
6:17
